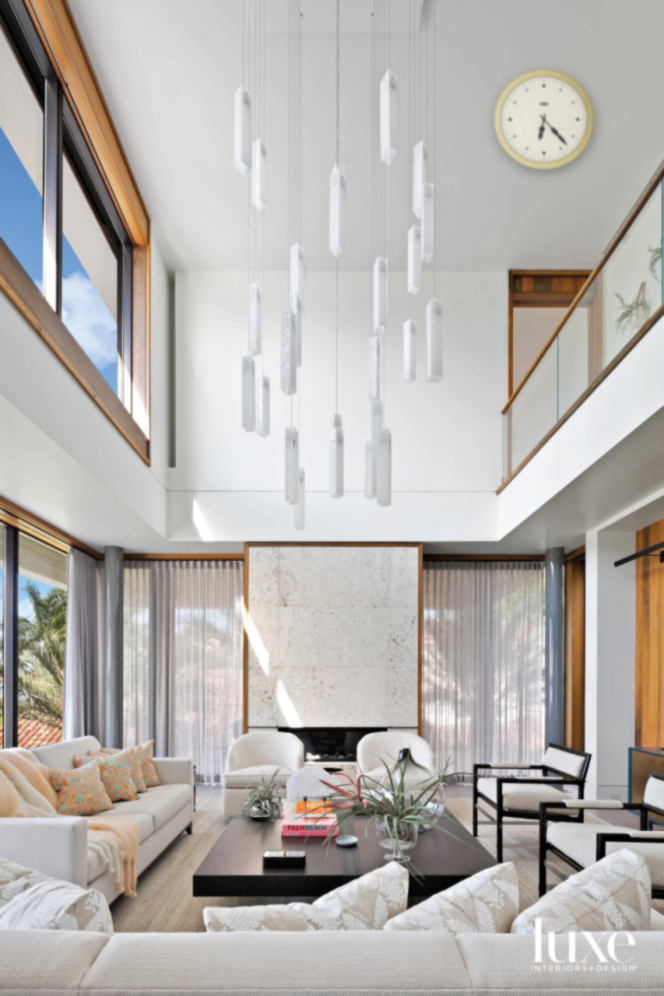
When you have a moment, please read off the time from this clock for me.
6:23
